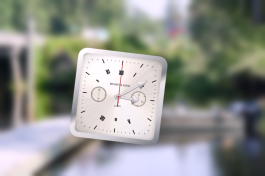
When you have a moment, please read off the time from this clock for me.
3:09
